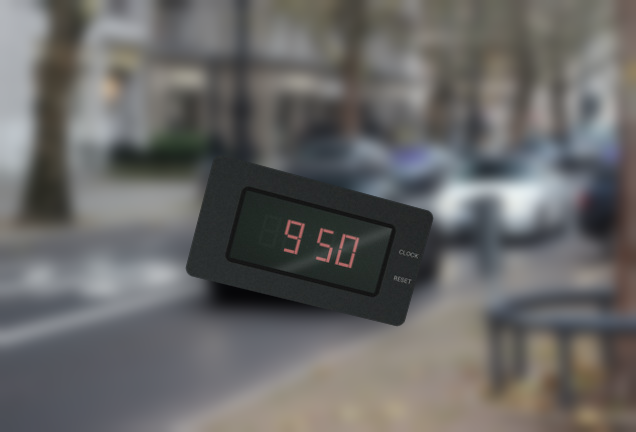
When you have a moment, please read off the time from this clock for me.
9:50
